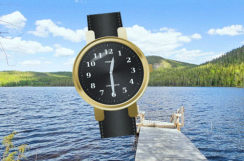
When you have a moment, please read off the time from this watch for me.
12:30
